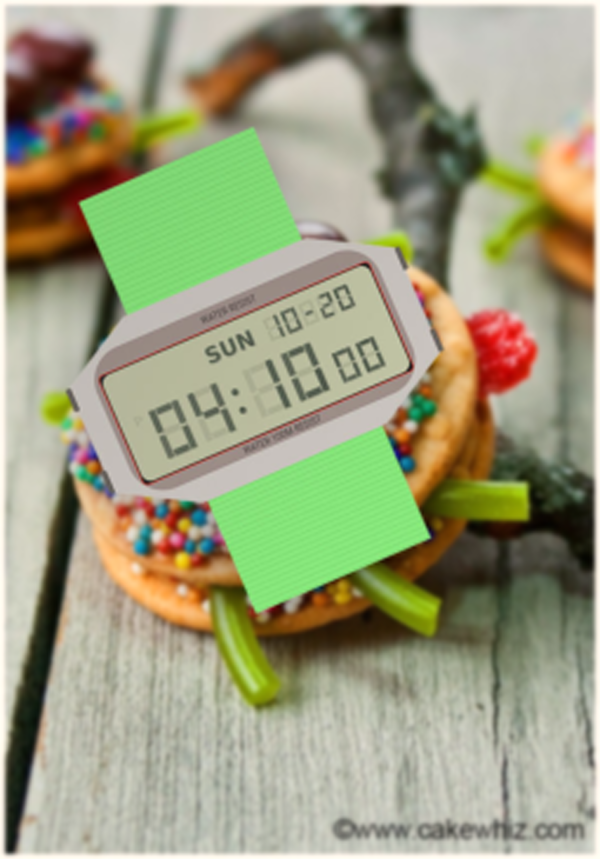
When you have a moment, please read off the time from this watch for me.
4:10:00
